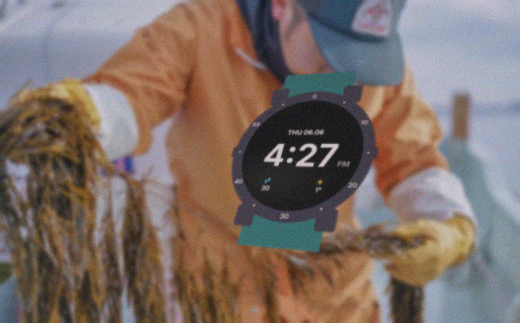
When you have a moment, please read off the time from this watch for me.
4:27
